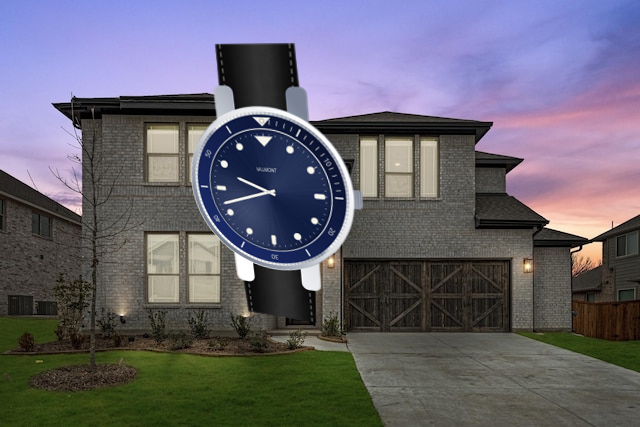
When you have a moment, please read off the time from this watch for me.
9:42
